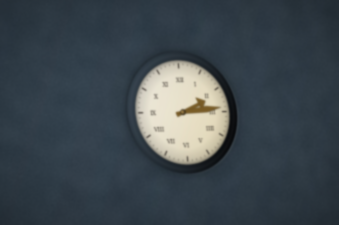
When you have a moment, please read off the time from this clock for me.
2:14
